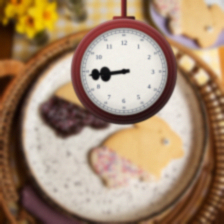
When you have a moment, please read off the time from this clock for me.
8:44
